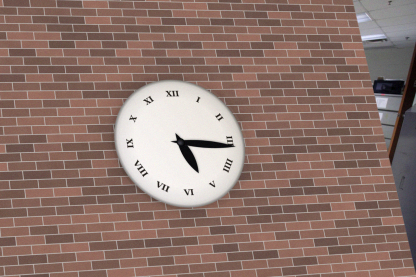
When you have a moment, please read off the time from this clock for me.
5:16
